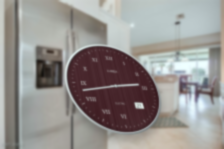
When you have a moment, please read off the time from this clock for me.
2:43
